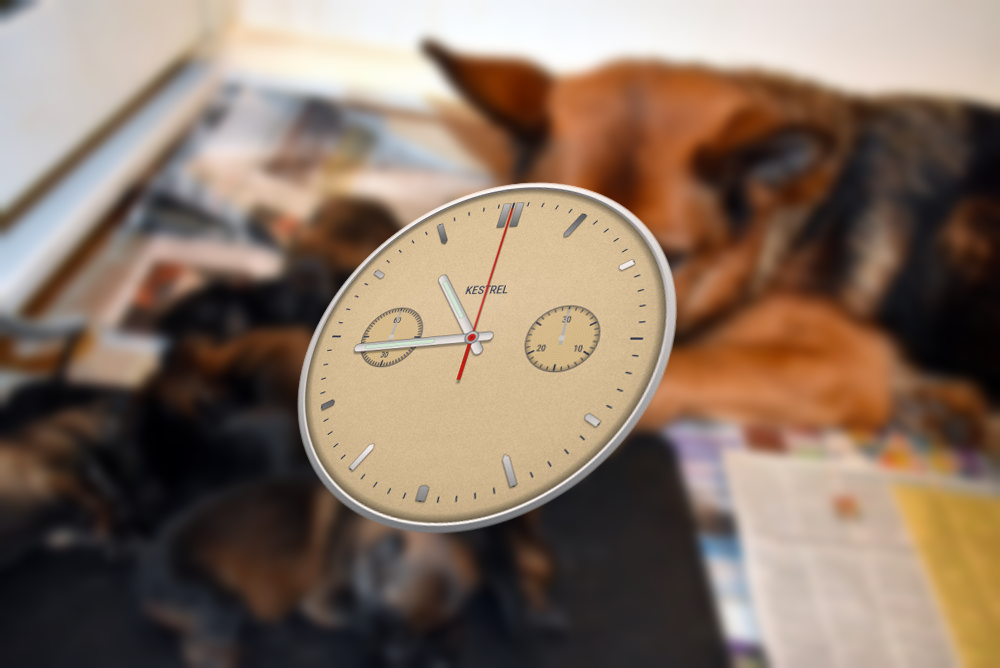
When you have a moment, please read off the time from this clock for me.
10:44
